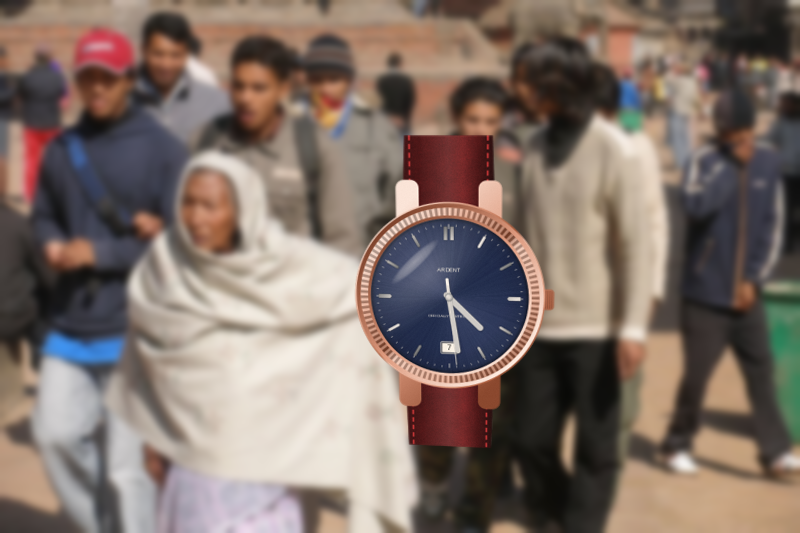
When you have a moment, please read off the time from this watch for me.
4:28:29
